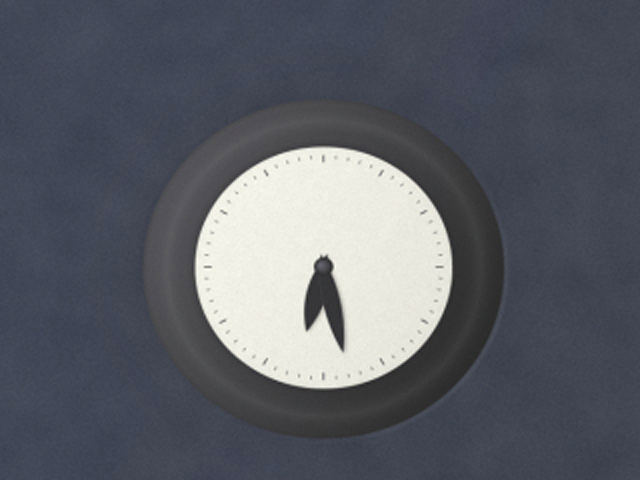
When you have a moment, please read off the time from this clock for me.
6:28
